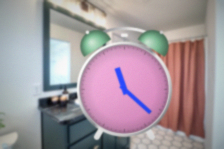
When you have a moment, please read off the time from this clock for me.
11:22
